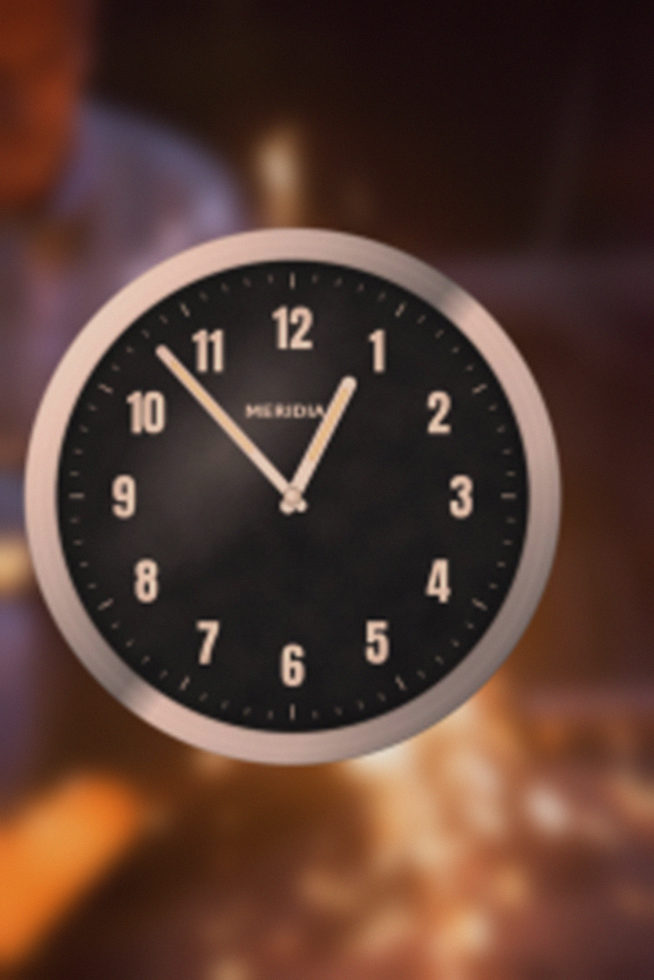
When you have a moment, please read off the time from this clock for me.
12:53
